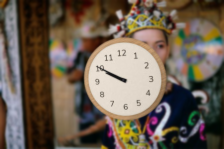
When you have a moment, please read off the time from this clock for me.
9:50
